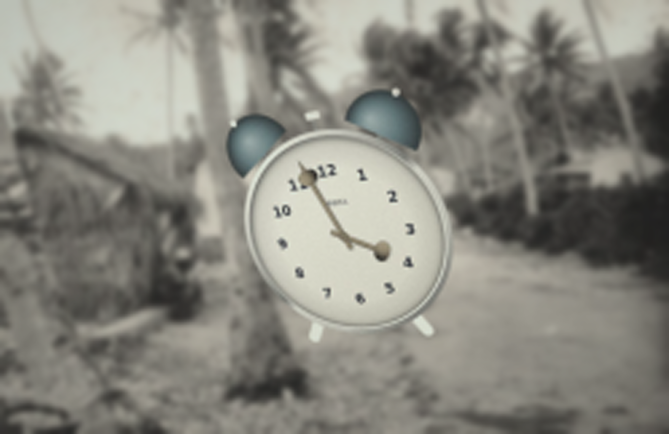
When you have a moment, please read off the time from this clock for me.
3:57
